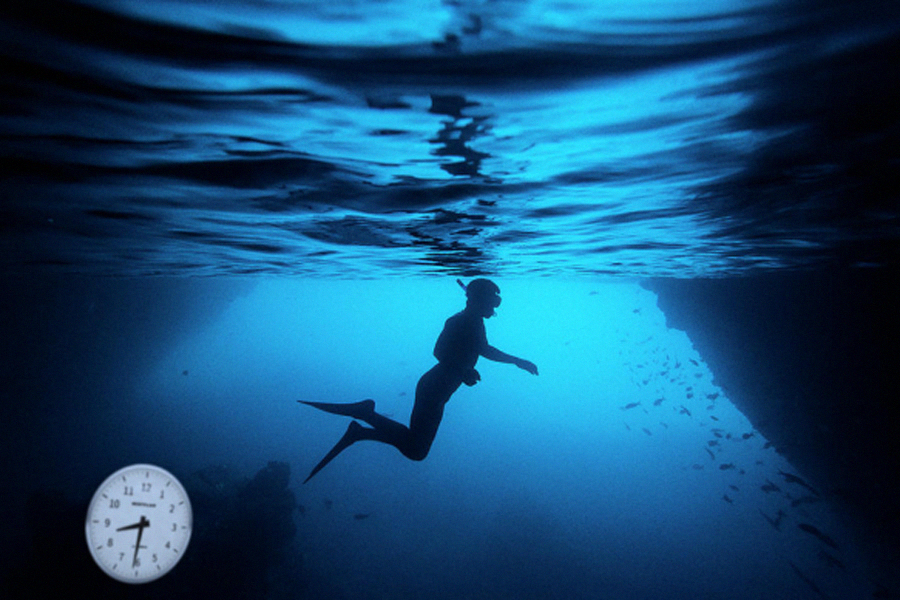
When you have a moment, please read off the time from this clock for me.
8:31
